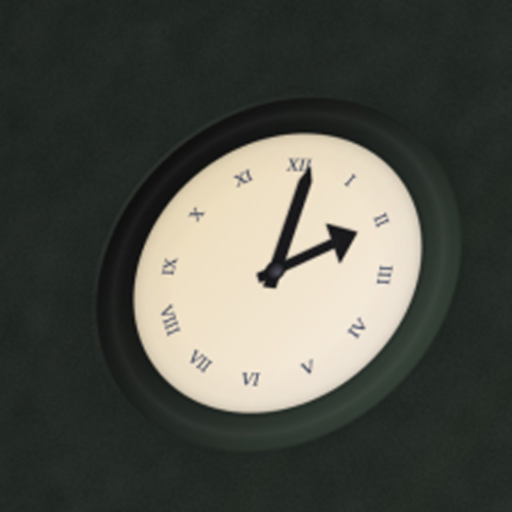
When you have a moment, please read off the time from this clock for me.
2:01
